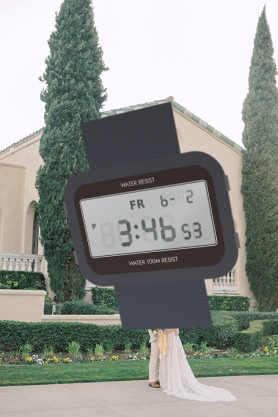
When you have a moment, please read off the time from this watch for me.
3:46:53
